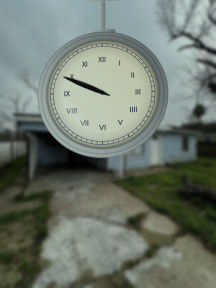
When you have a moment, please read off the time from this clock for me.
9:49
